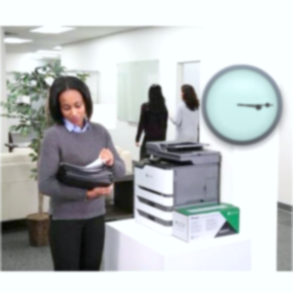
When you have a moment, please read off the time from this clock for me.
3:15
